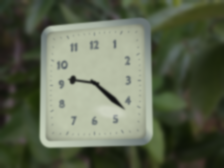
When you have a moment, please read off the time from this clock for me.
9:22
